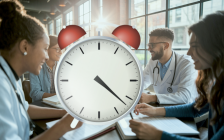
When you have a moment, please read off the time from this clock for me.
4:22
